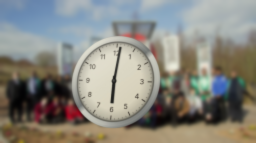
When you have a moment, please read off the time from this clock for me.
6:01
